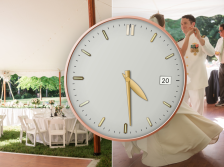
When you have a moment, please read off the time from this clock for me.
4:29
